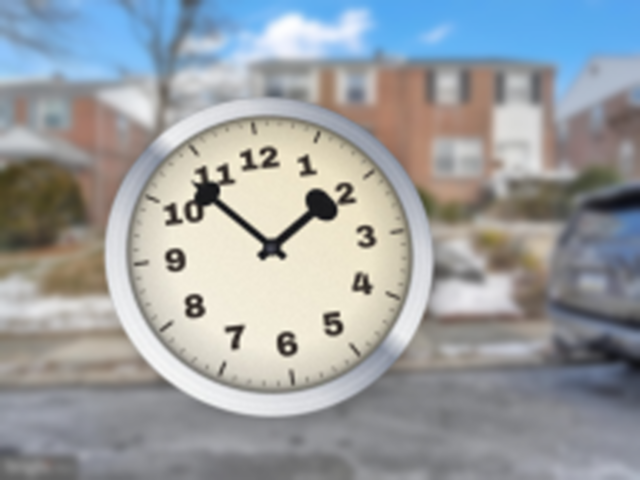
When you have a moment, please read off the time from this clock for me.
1:53
